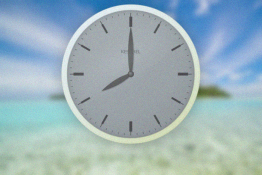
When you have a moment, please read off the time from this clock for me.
8:00
